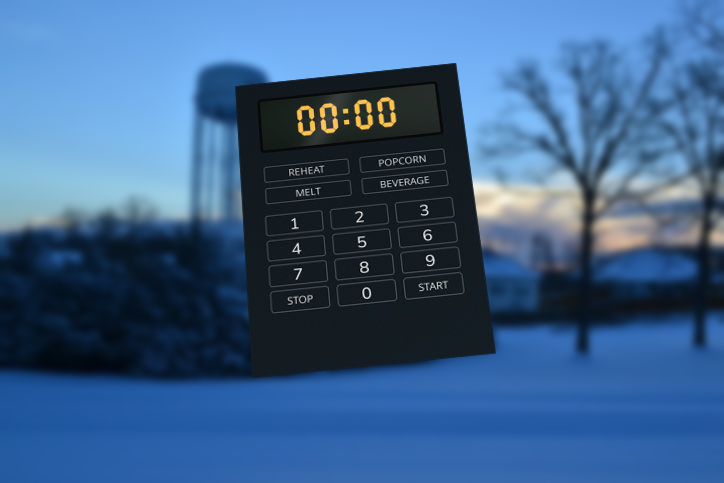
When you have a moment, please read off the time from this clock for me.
0:00
